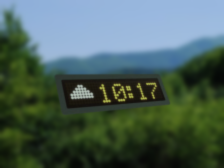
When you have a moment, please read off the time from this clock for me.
10:17
